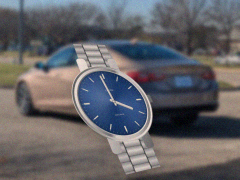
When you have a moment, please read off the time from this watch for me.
3:59
